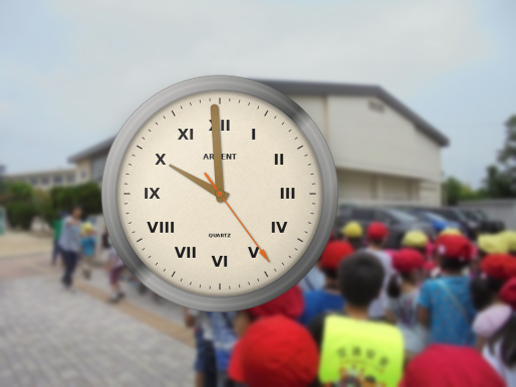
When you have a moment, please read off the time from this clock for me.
9:59:24
